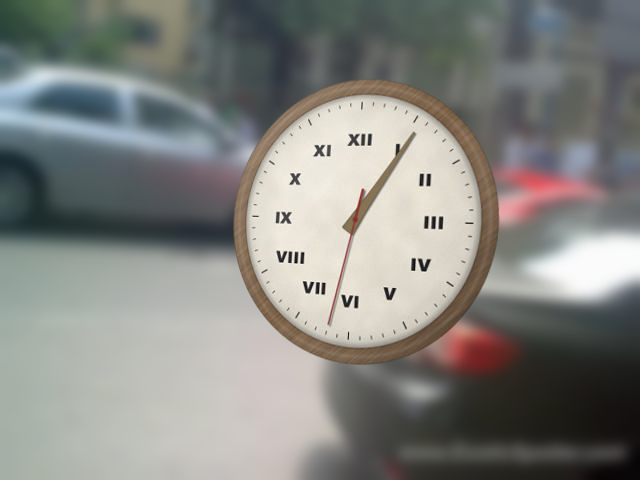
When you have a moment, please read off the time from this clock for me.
1:05:32
